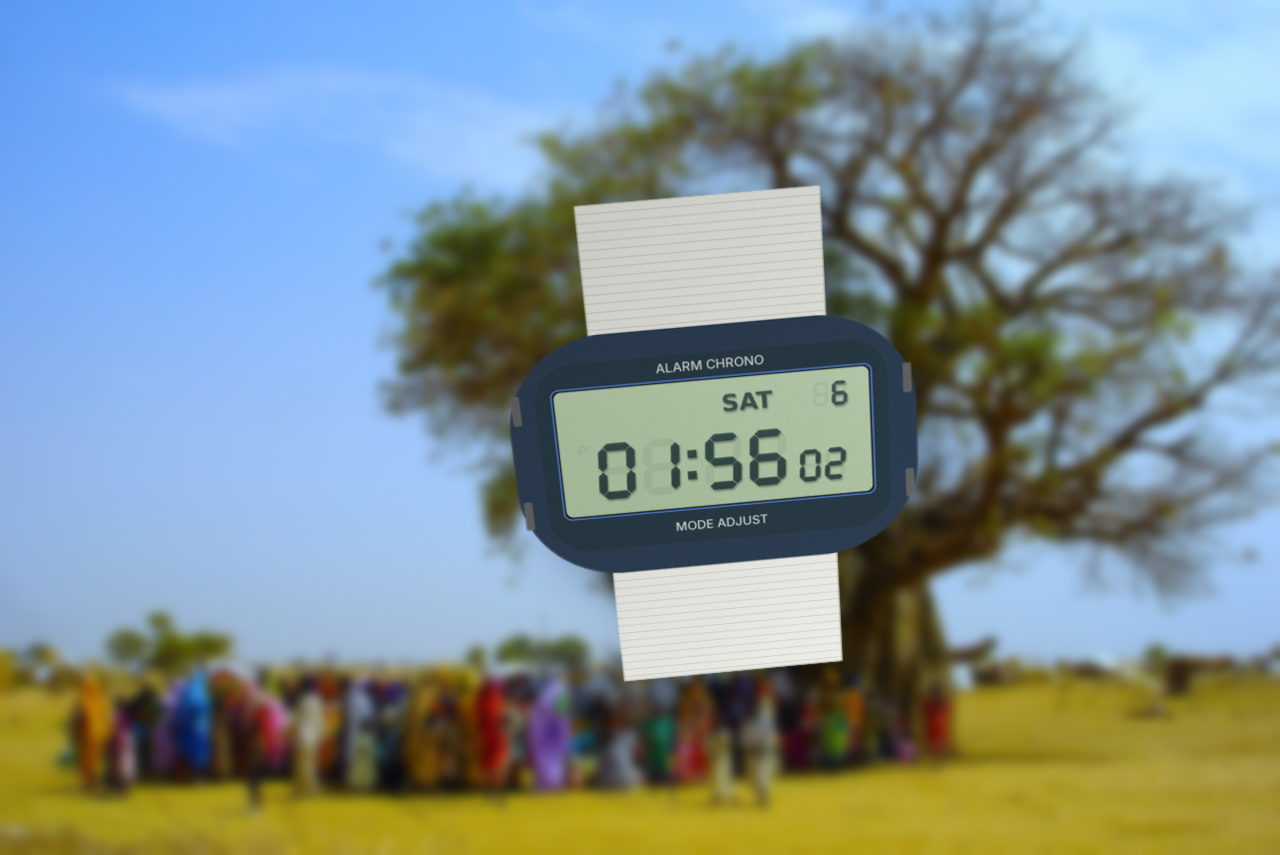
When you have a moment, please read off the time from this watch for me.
1:56:02
